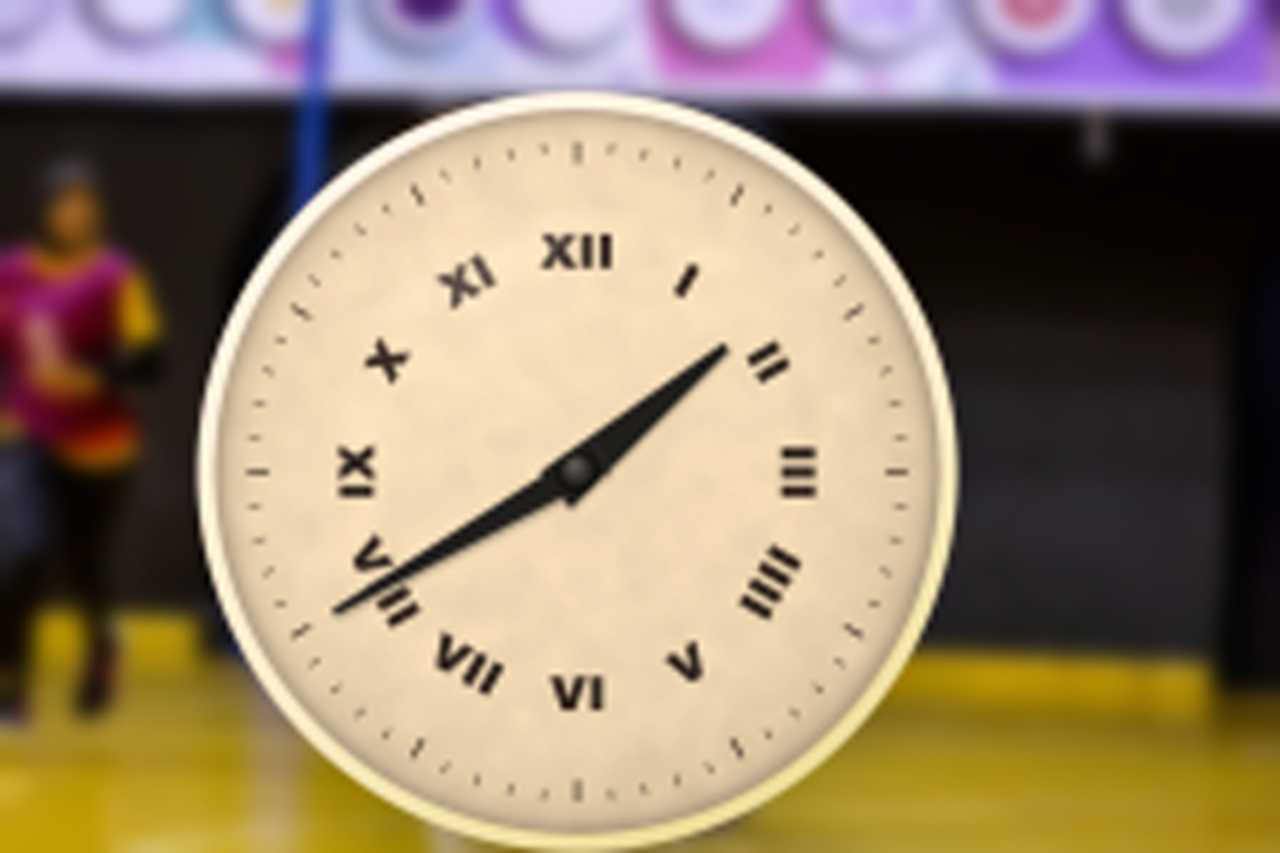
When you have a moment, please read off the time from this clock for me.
1:40
